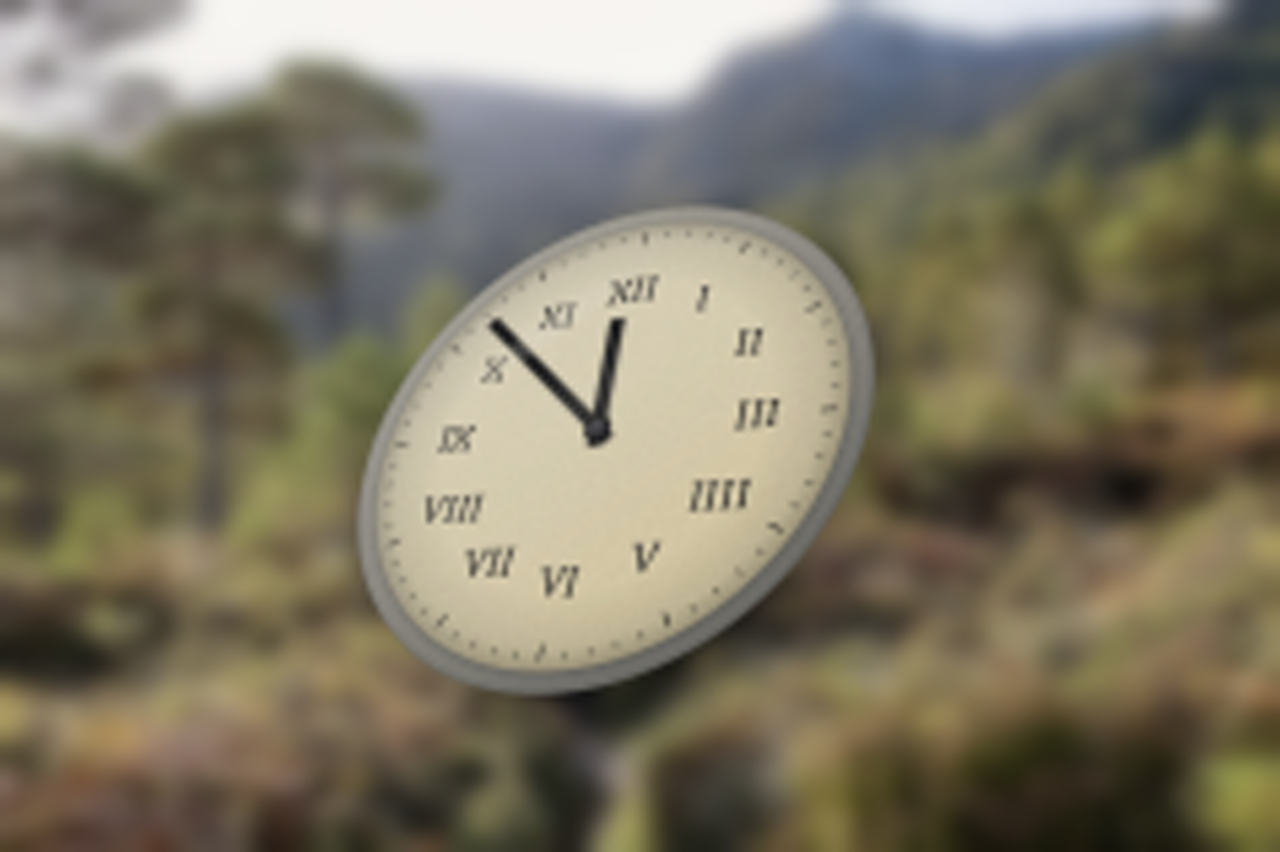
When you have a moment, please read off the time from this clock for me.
11:52
